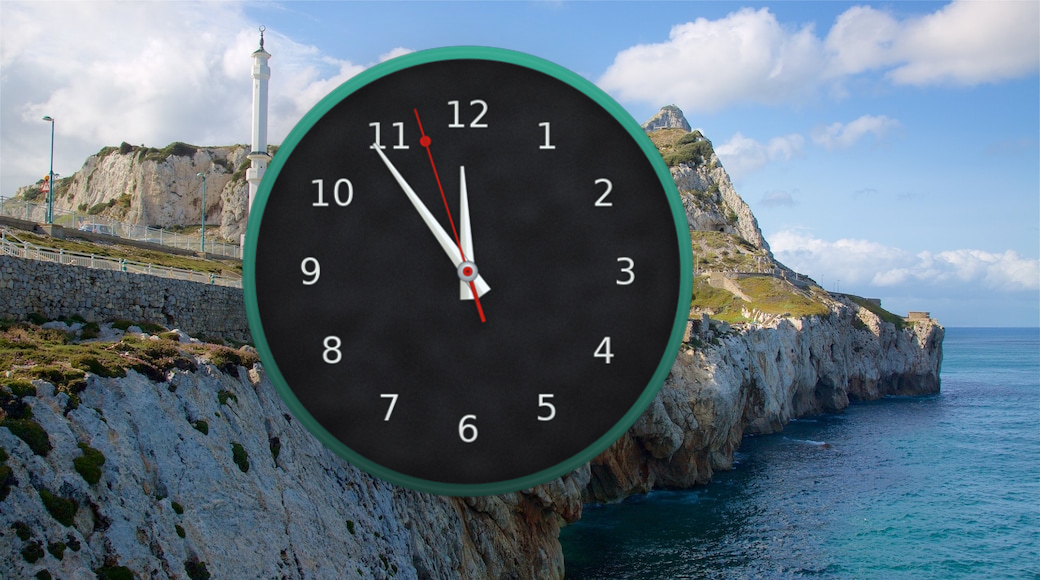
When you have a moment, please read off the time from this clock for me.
11:53:57
